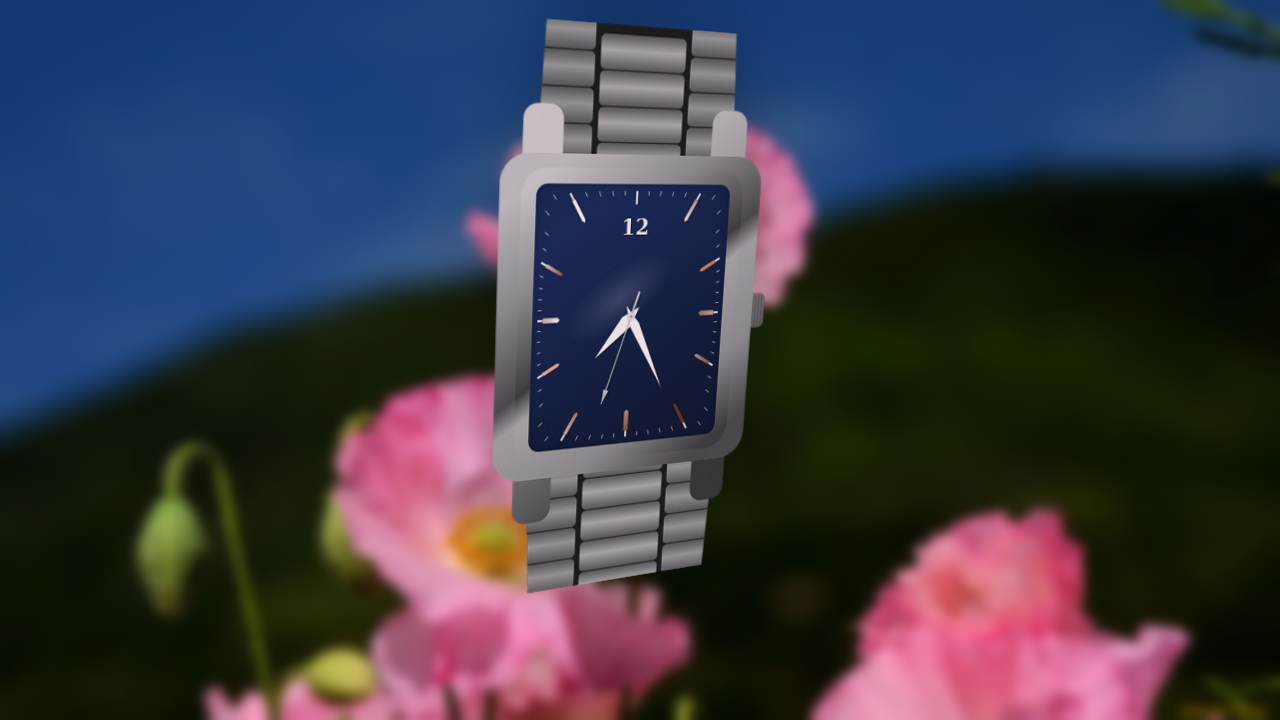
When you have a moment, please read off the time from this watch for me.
7:25:33
